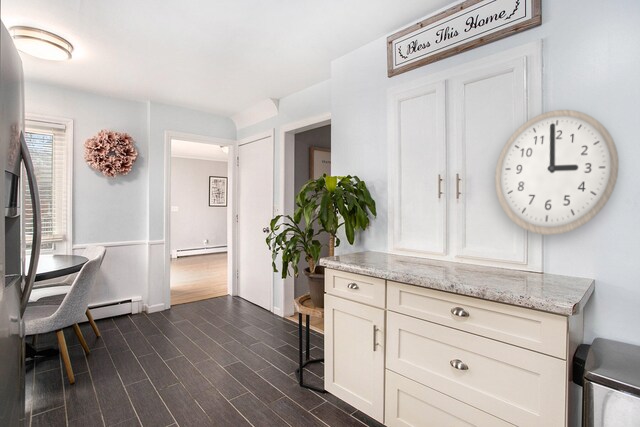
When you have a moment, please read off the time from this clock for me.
2:59
